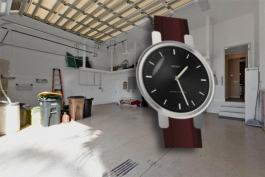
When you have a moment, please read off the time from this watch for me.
1:27
